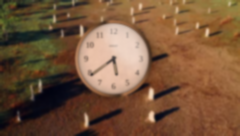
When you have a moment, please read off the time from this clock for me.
5:39
